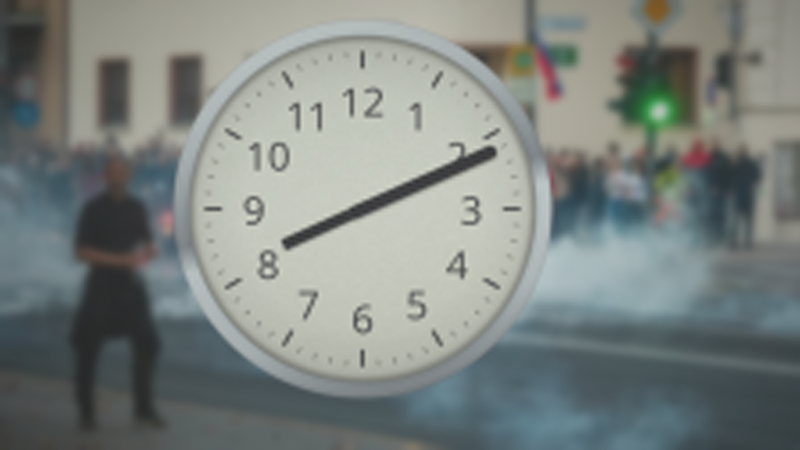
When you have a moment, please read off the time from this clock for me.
8:11
